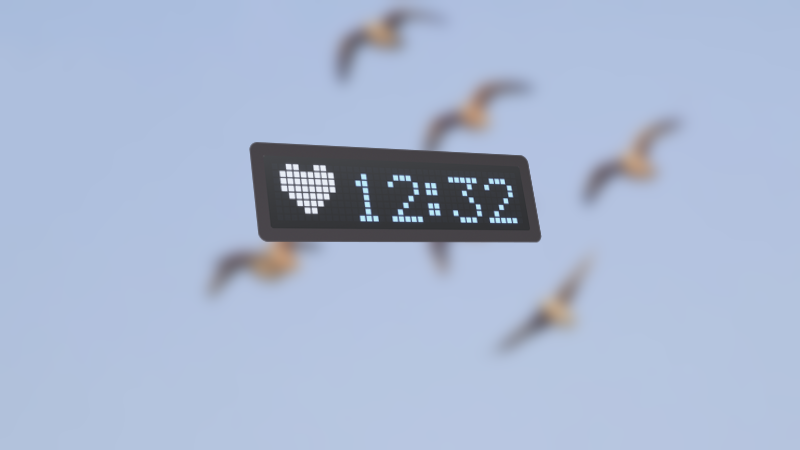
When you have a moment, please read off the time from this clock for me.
12:32
